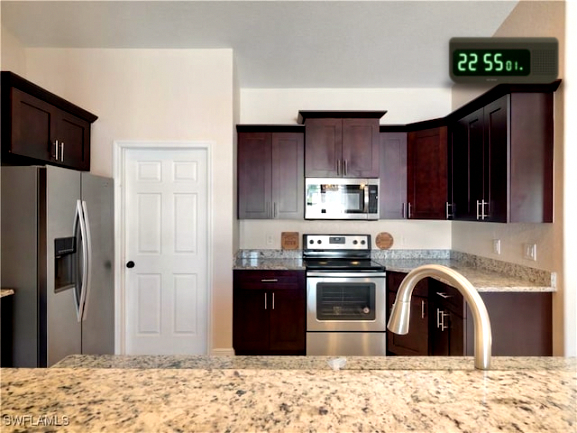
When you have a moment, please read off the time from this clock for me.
22:55:01
